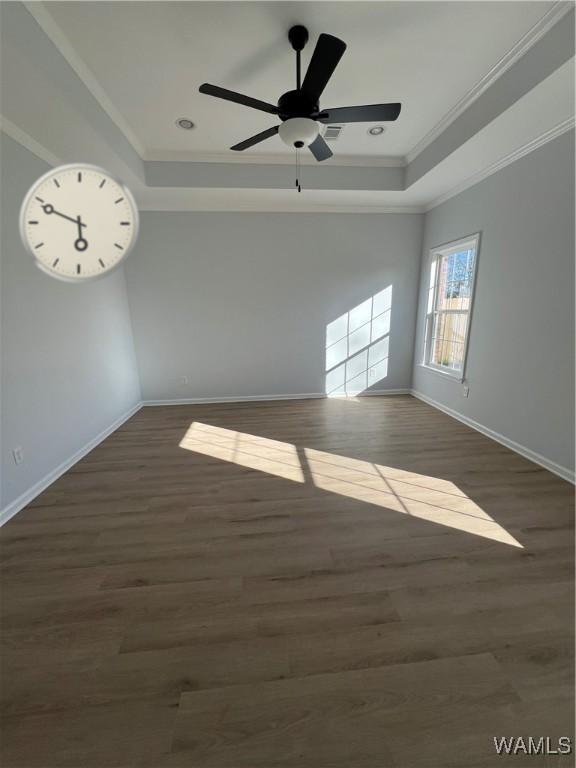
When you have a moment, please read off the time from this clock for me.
5:49
